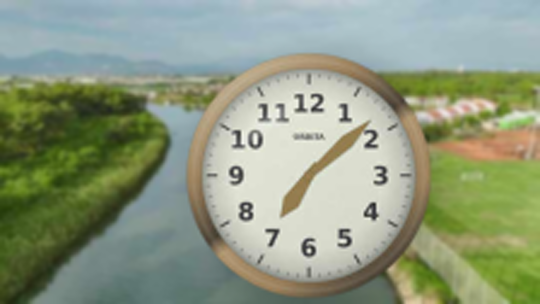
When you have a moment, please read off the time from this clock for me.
7:08
